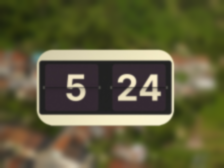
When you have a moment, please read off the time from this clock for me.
5:24
